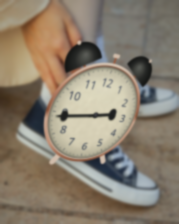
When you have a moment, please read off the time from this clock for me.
2:44
